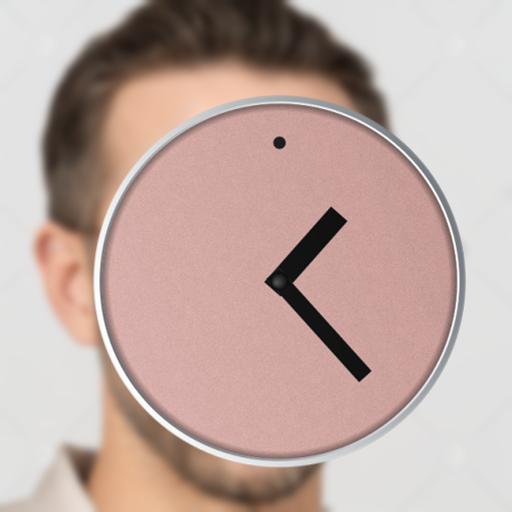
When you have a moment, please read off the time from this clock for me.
1:23
